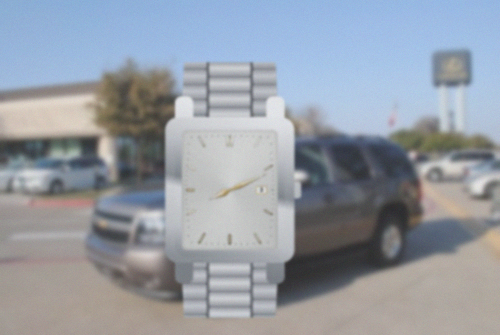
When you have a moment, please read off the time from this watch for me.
8:11
